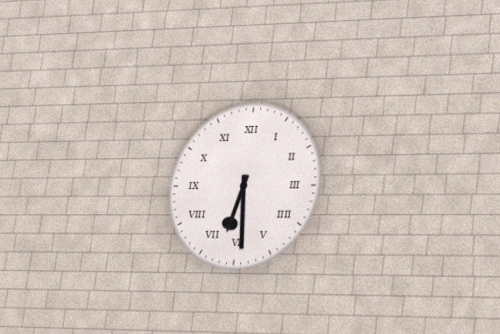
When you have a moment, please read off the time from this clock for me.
6:29
